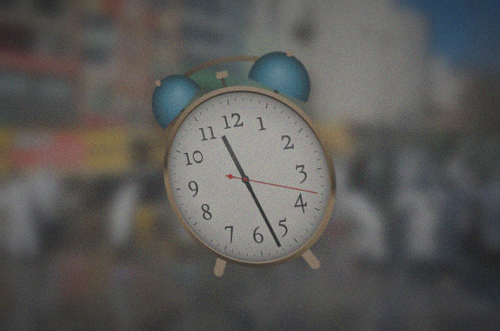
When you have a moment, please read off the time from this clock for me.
11:27:18
